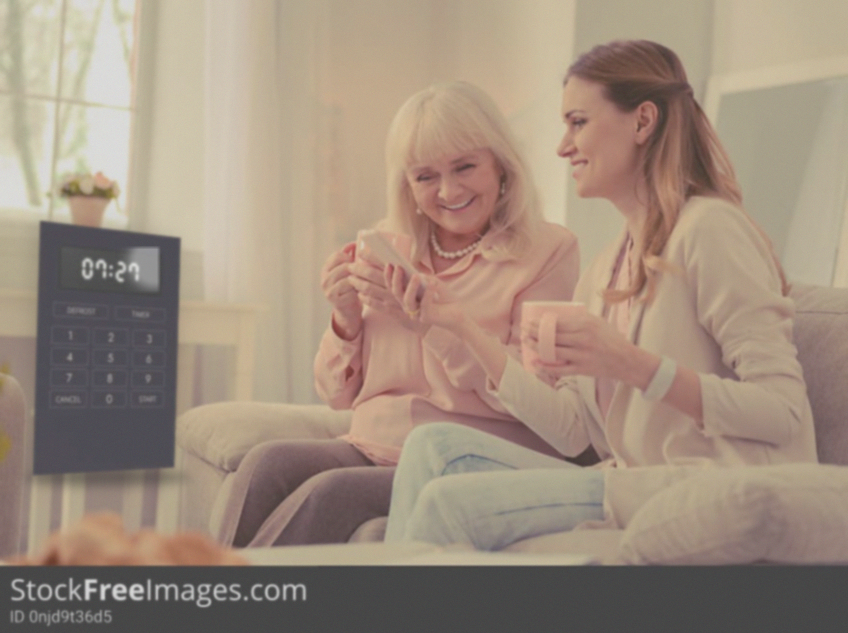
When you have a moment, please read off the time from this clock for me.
7:27
